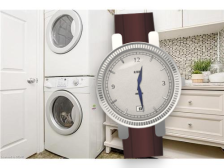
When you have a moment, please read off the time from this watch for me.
12:29
